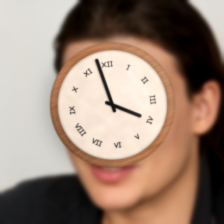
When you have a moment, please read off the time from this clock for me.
3:58
